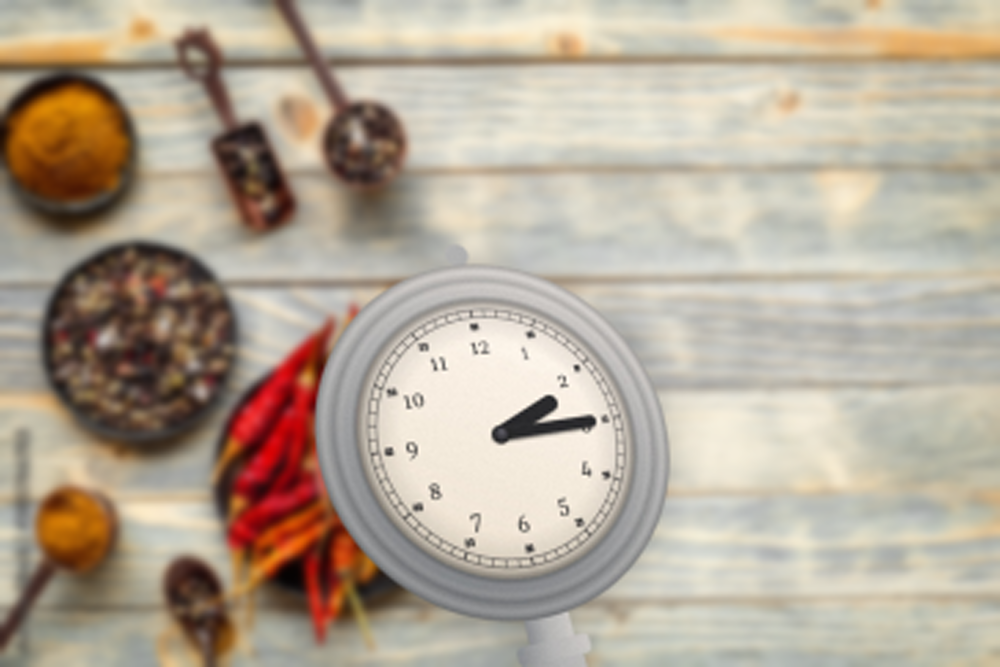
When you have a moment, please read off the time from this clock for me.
2:15
